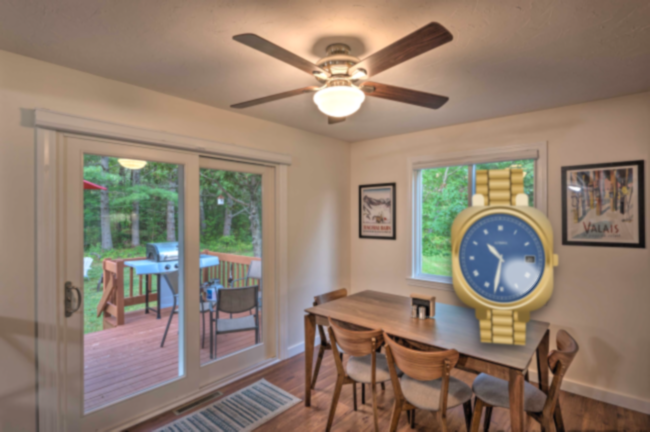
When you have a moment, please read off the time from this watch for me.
10:32
